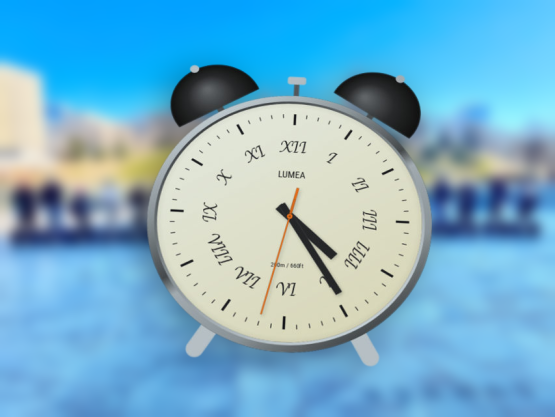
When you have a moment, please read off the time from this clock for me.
4:24:32
